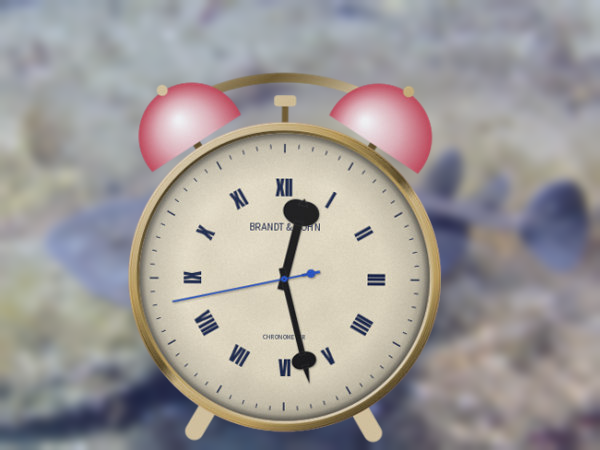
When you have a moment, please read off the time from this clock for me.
12:27:43
